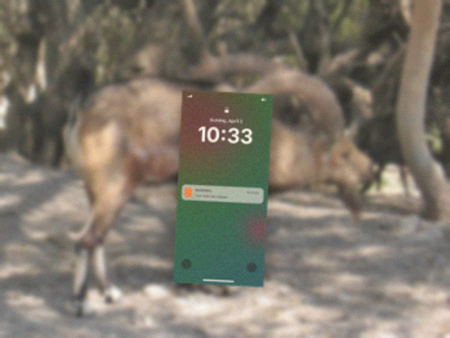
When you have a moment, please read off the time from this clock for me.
10:33
